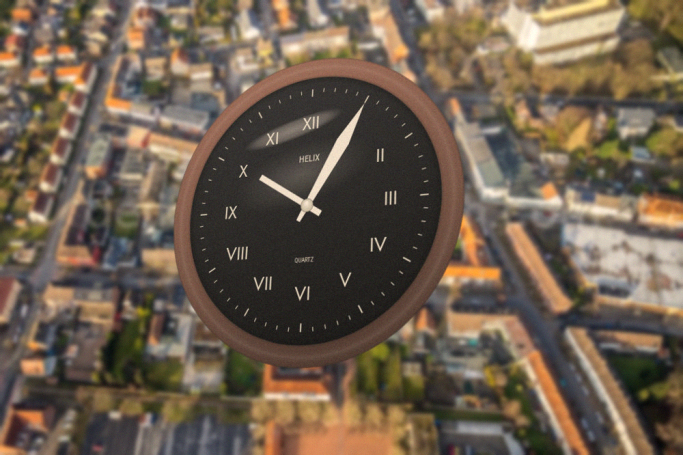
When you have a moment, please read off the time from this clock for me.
10:05
